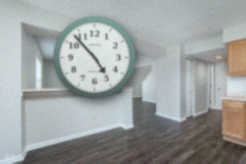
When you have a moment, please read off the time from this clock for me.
4:53
